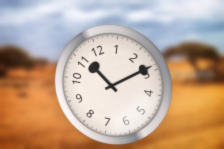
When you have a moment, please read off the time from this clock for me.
11:14
